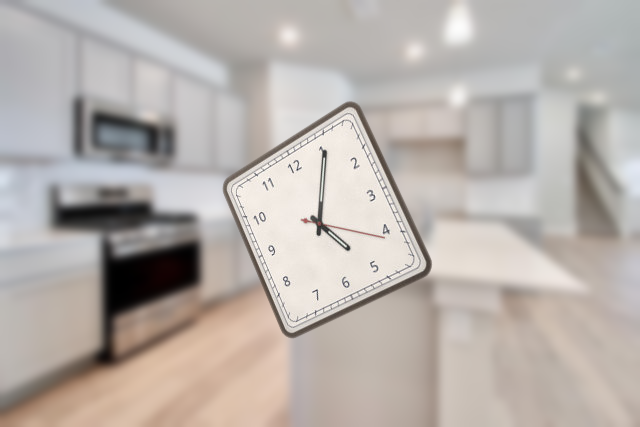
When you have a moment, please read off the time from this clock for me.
5:05:21
